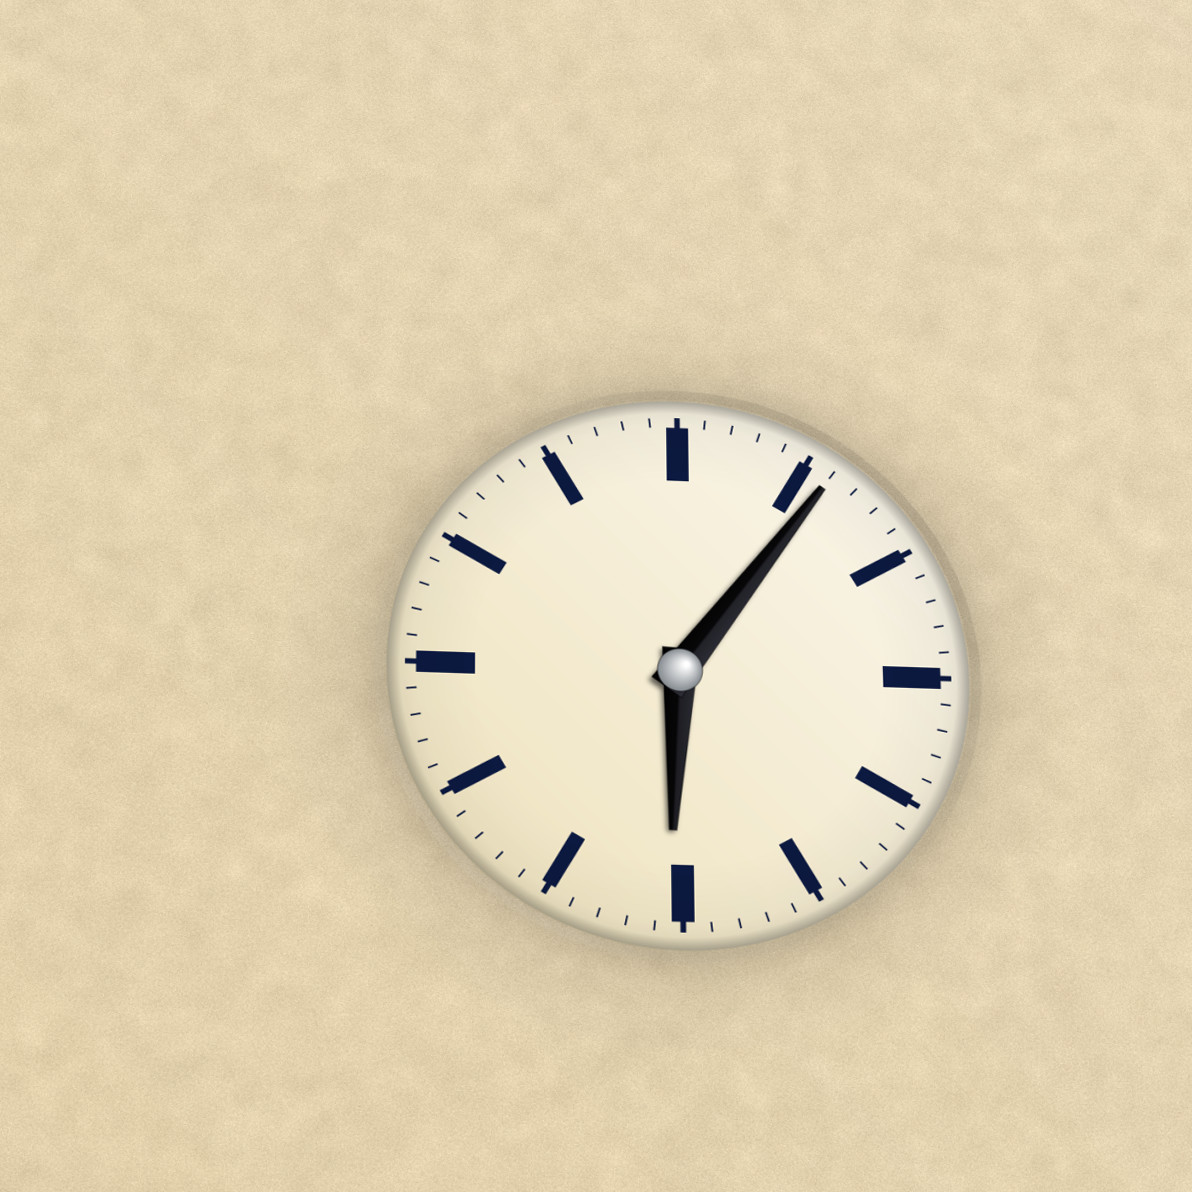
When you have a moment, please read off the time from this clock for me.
6:06
